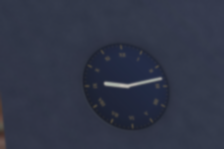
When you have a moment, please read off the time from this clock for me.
9:13
